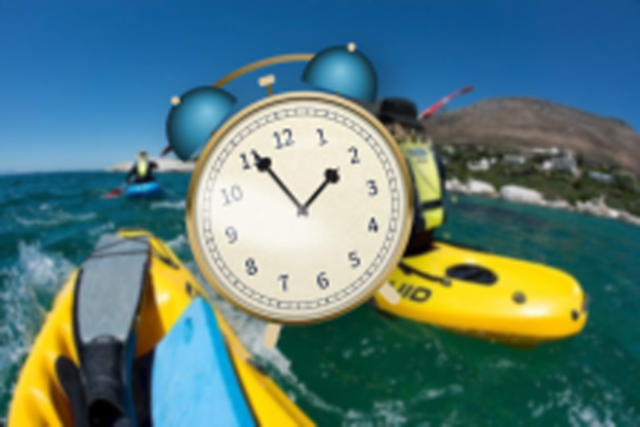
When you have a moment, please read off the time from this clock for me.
1:56
